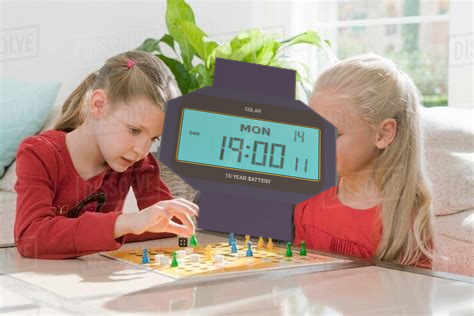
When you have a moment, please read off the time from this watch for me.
19:00:11
